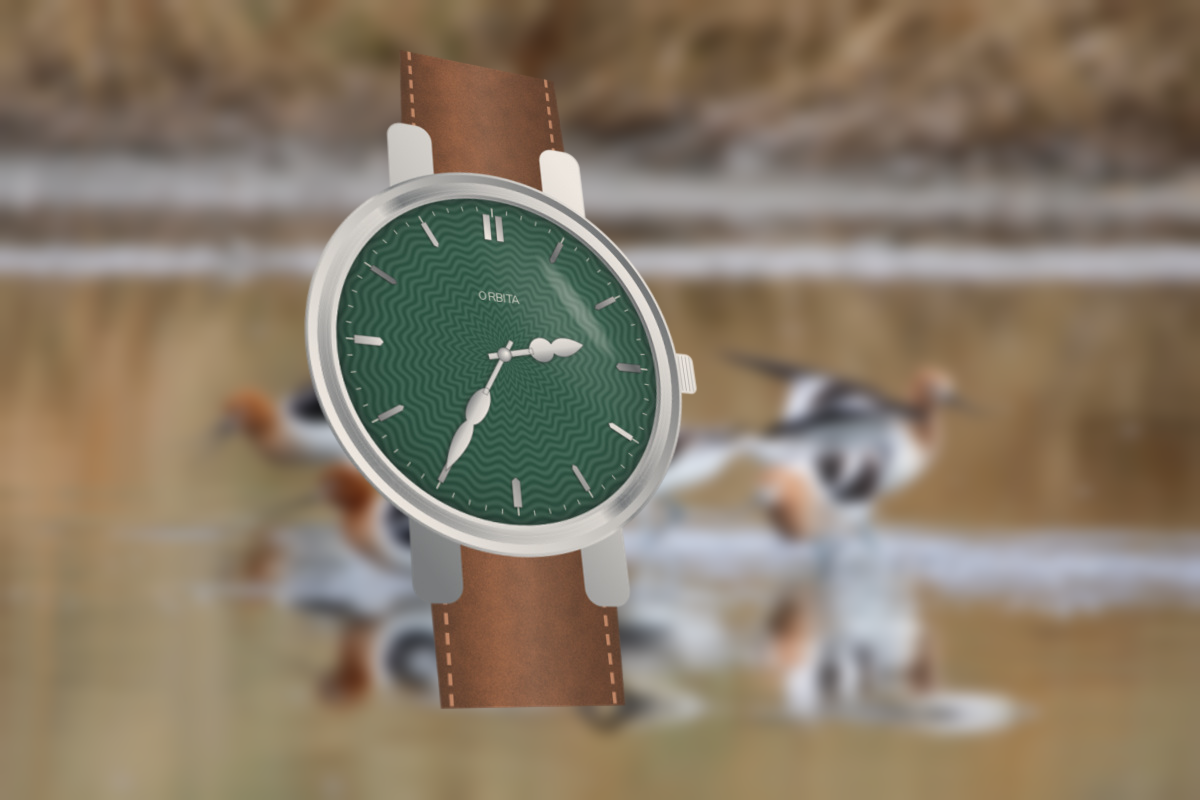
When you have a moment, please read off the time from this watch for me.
2:35
